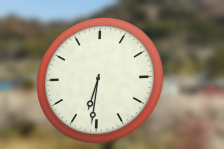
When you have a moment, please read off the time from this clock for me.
6:31
